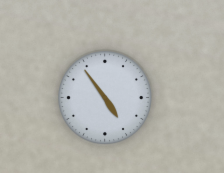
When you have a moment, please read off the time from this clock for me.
4:54
